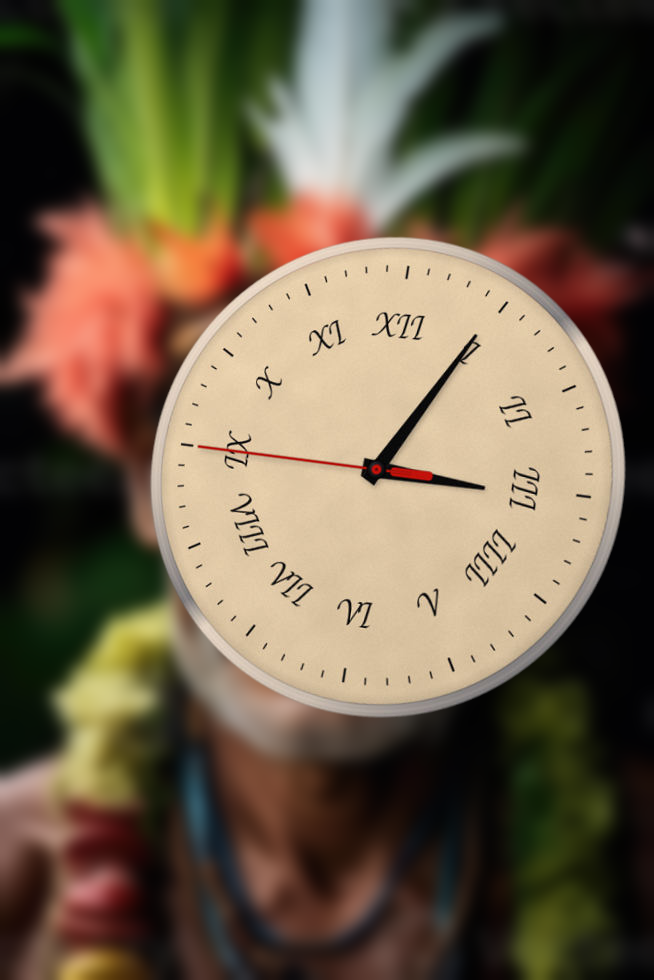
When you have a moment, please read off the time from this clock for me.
3:04:45
